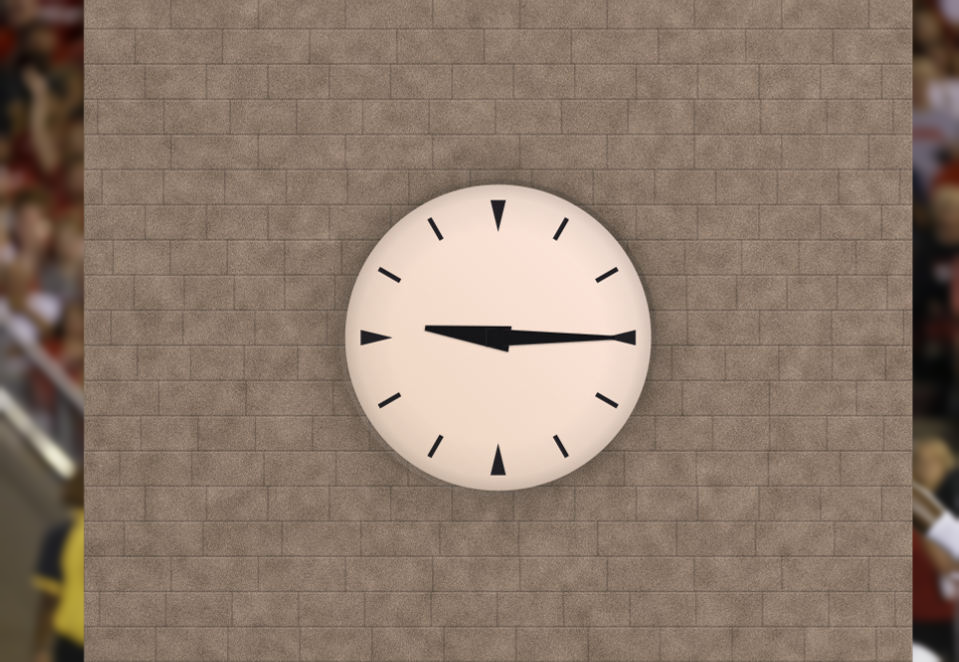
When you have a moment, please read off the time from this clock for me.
9:15
